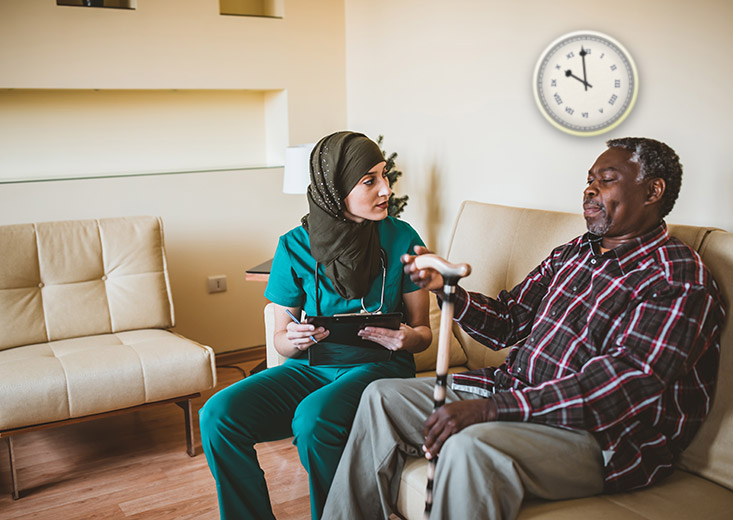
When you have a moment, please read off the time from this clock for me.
9:59
